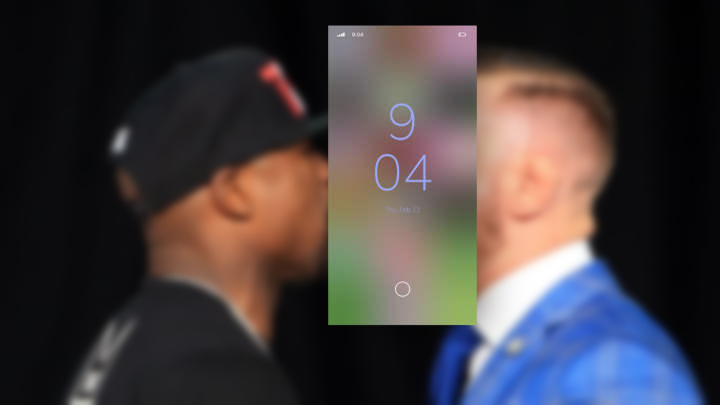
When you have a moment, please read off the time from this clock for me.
9:04
